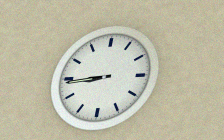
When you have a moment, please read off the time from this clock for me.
8:44
